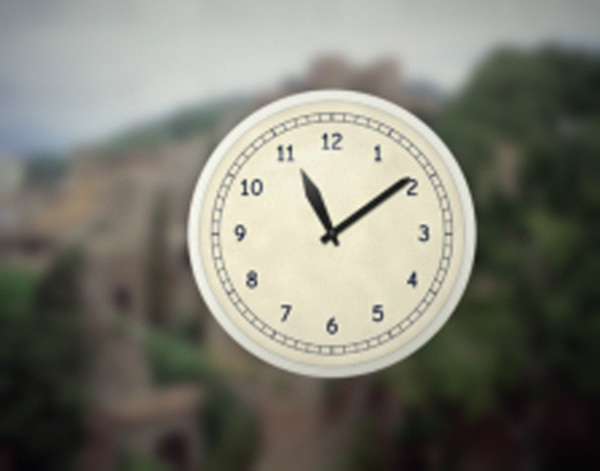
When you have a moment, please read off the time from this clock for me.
11:09
